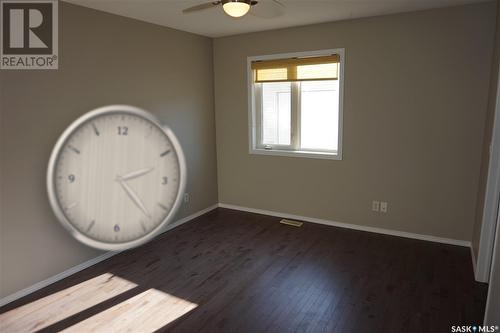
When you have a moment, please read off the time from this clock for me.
2:23
